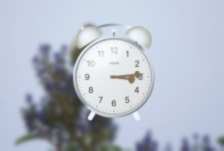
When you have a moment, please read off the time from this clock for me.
3:14
